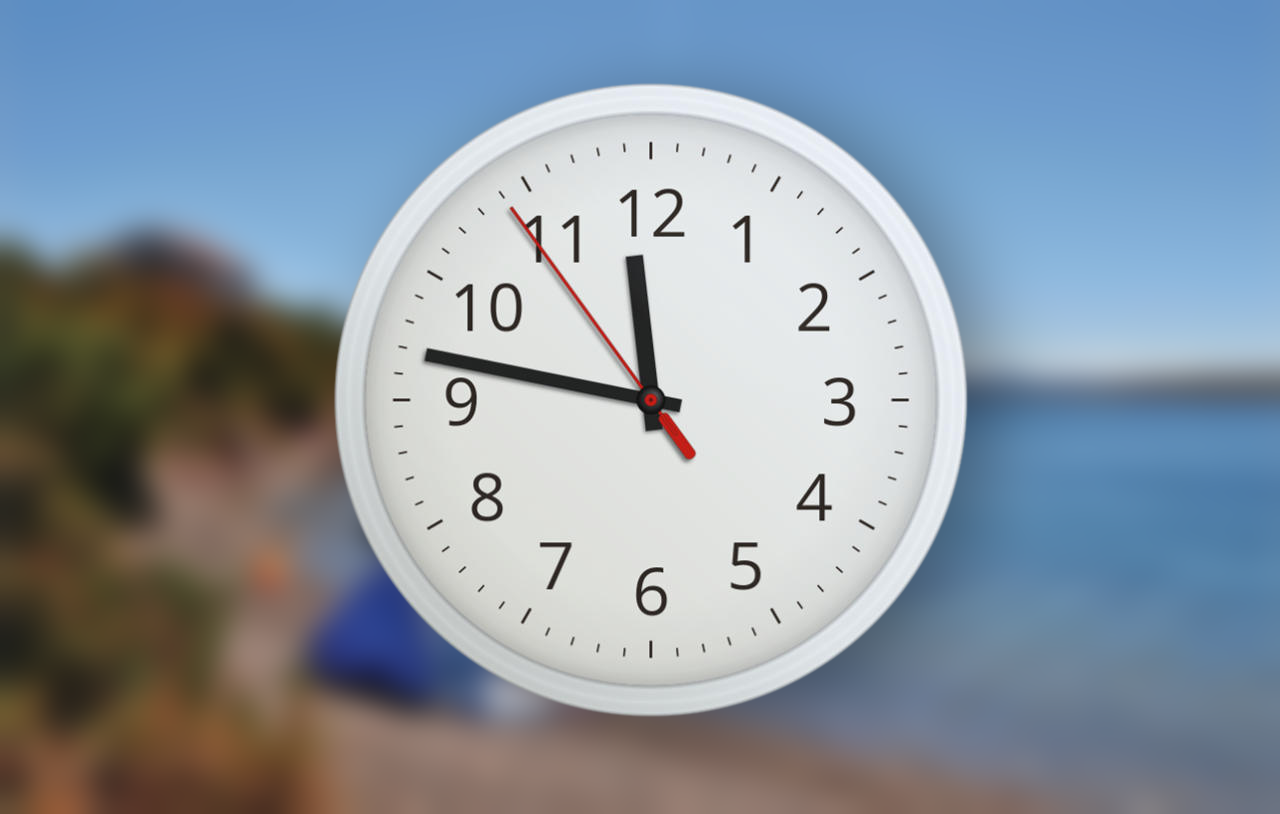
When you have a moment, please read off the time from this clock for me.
11:46:54
